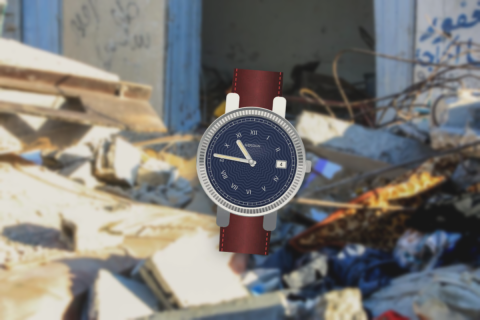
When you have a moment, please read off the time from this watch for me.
10:46
